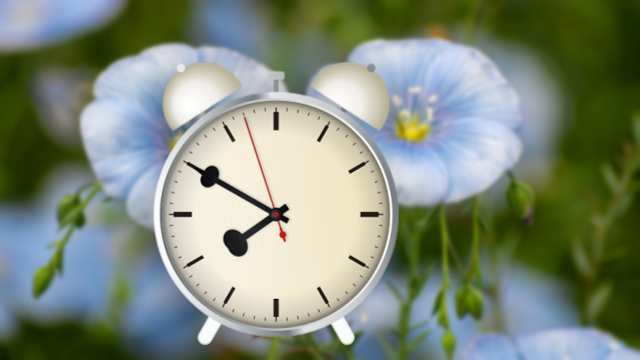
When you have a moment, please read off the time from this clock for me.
7:49:57
